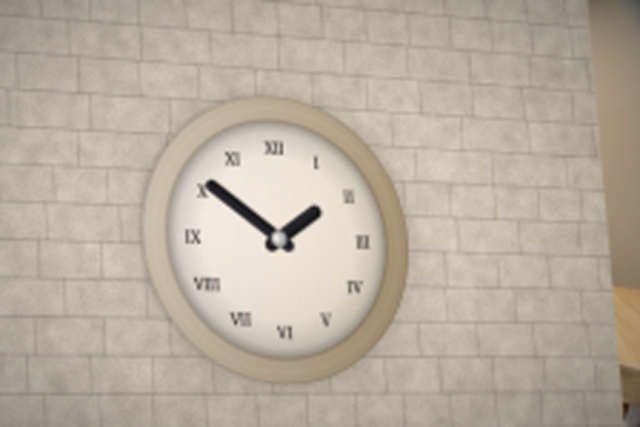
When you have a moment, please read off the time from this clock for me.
1:51
